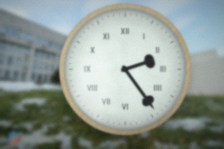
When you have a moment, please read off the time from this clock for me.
2:24
